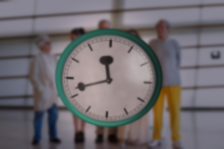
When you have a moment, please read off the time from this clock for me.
11:42
